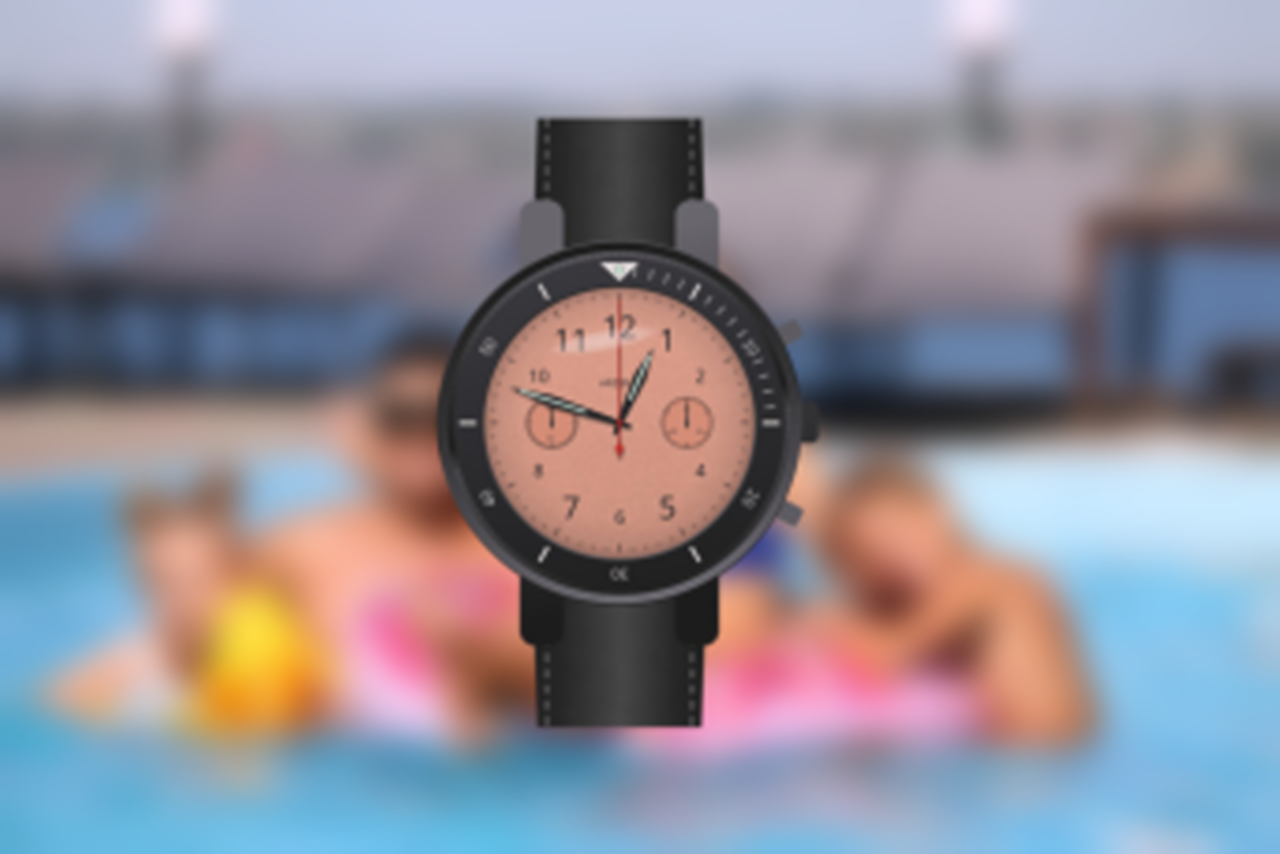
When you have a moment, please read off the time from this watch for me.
12:48
